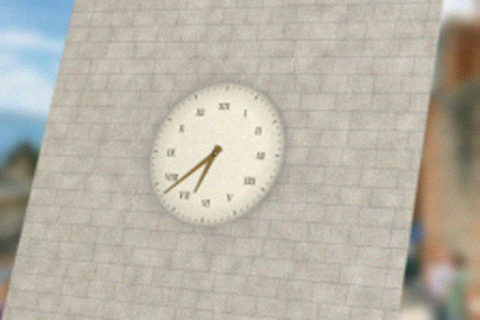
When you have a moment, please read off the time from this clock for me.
6:38
